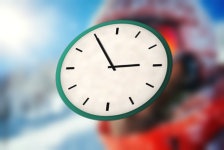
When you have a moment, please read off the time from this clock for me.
2:55
